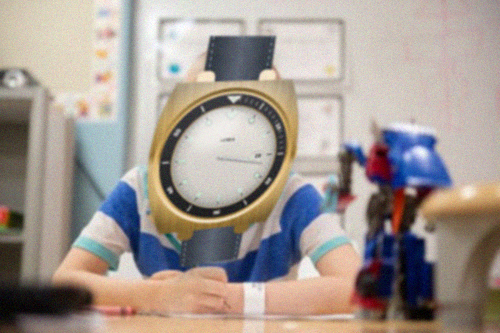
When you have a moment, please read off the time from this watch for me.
3:17
